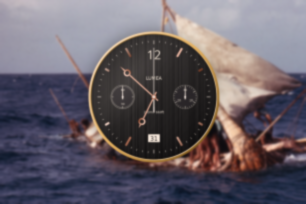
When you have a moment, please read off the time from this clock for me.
6:52
